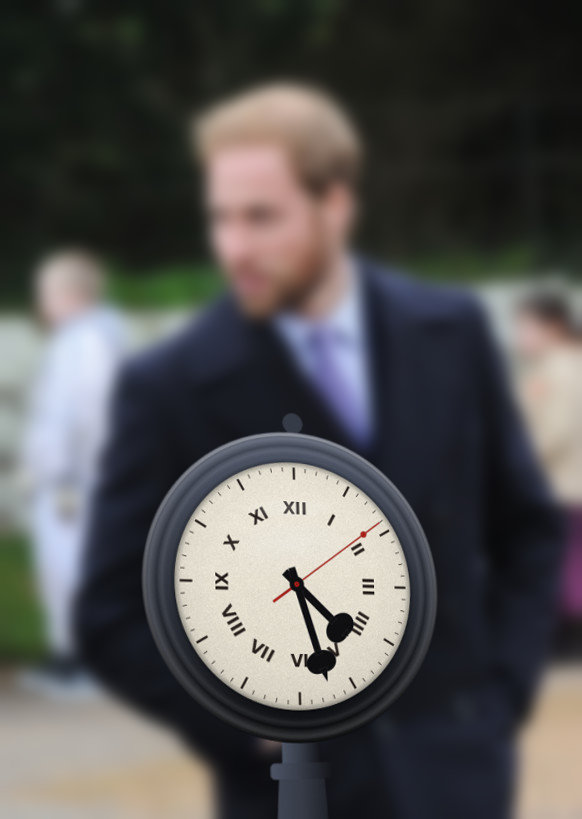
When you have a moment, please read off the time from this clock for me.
4:27:09
